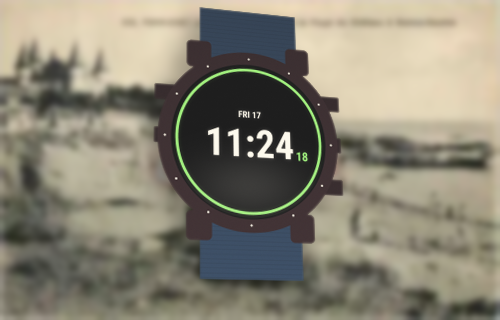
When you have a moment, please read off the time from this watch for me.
11:24:18
